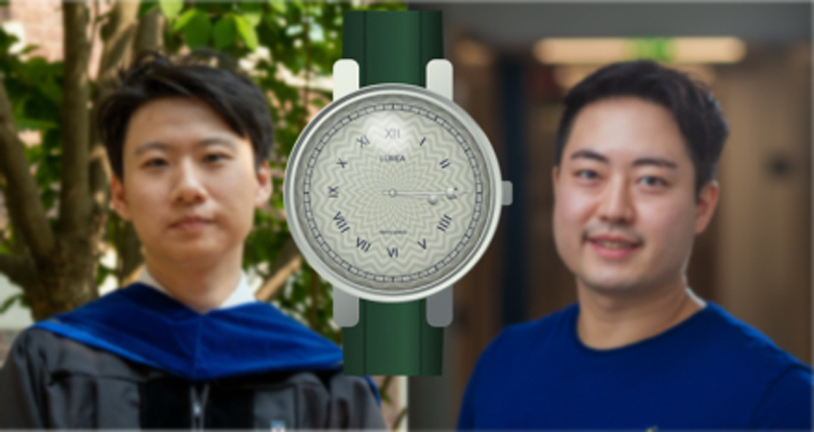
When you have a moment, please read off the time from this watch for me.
3:15
